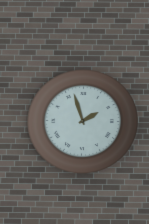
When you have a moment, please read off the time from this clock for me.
1:57
